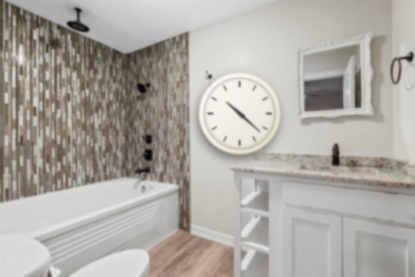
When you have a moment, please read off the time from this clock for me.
10:22
